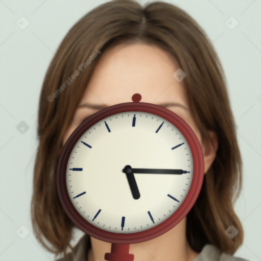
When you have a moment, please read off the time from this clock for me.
5:15
